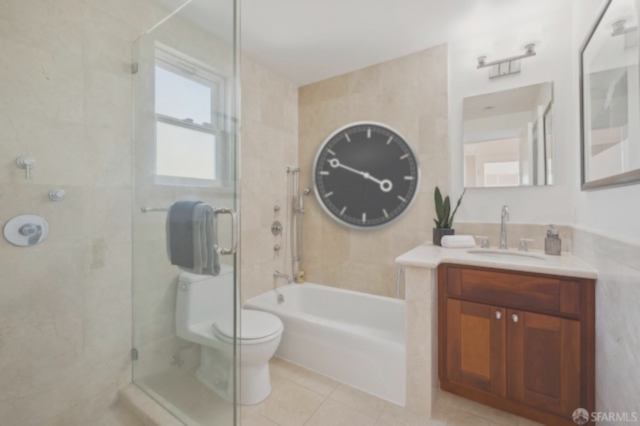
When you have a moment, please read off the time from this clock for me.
3:48
